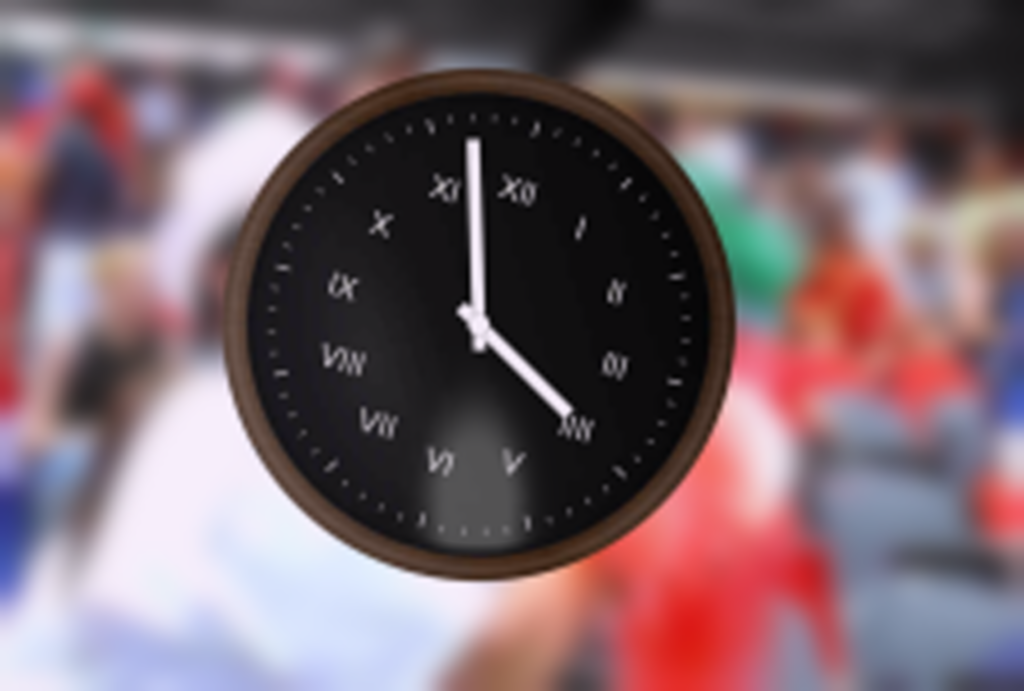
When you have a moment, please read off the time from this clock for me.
3:57
